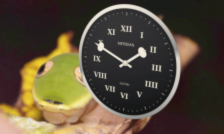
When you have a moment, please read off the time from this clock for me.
1:49
